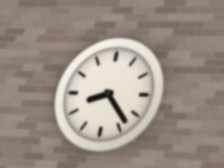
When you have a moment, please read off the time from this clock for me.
8:23
